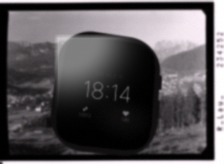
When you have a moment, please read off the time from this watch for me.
18:14
